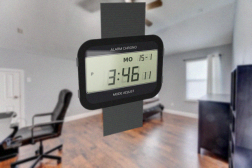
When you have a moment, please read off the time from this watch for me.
3:46:11
